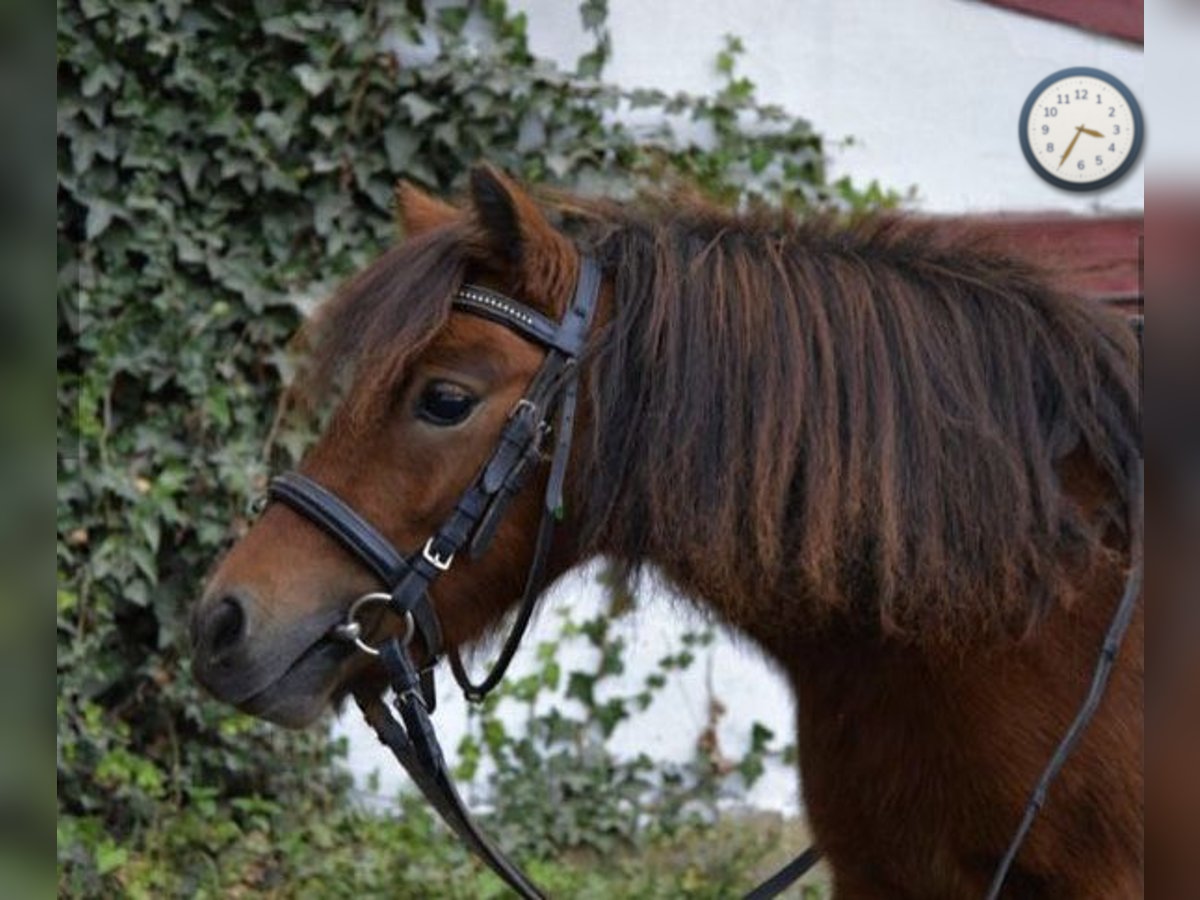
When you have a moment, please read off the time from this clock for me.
3:35
